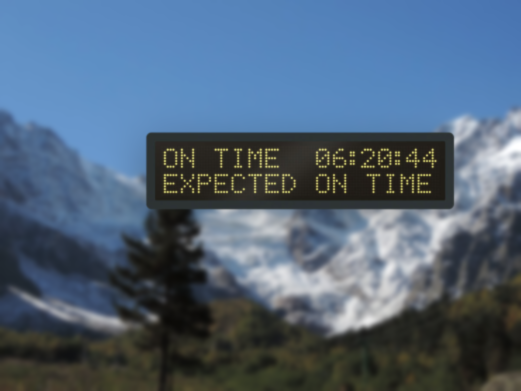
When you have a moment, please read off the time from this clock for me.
6:20:44
